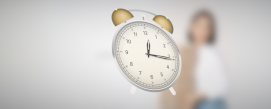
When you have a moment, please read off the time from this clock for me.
12:16
